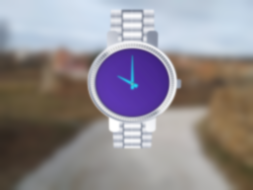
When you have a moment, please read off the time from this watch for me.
10:00
